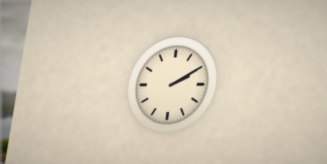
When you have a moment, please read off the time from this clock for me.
2:10
